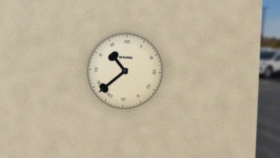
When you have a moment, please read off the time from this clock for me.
10:38
